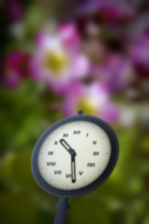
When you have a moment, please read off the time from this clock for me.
10:28
